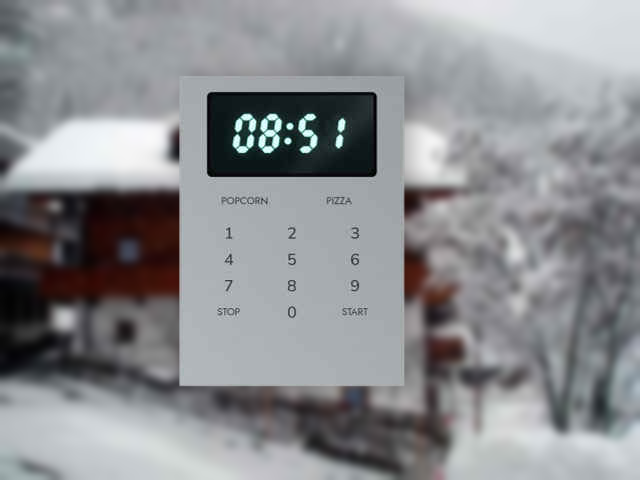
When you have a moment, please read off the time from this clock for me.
8:51
